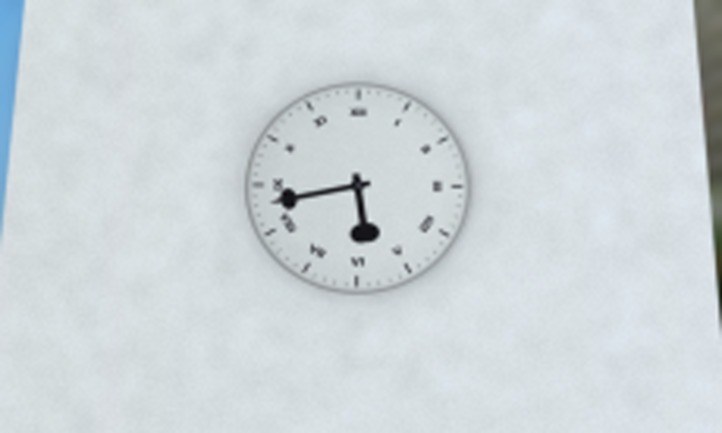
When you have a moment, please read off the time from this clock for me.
5:43
